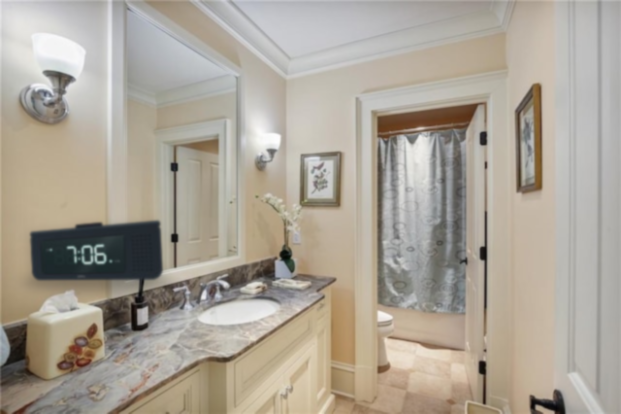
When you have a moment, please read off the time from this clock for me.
7:06
